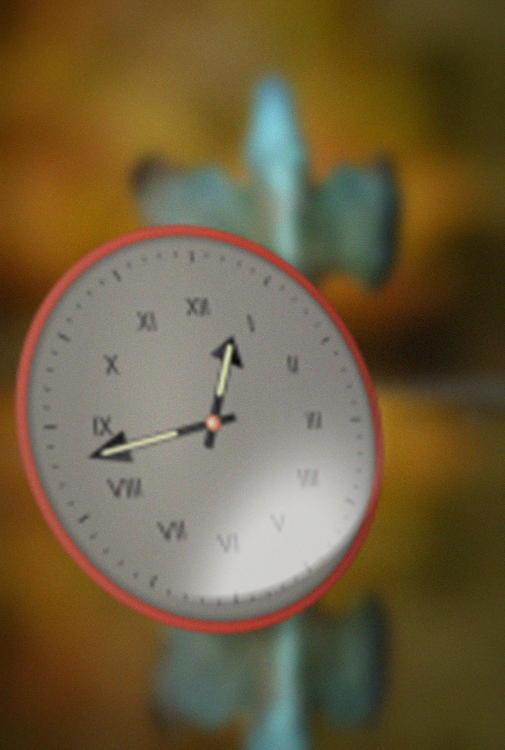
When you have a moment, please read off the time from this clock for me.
12:43
